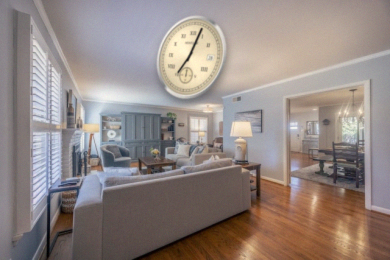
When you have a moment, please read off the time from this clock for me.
7:03
